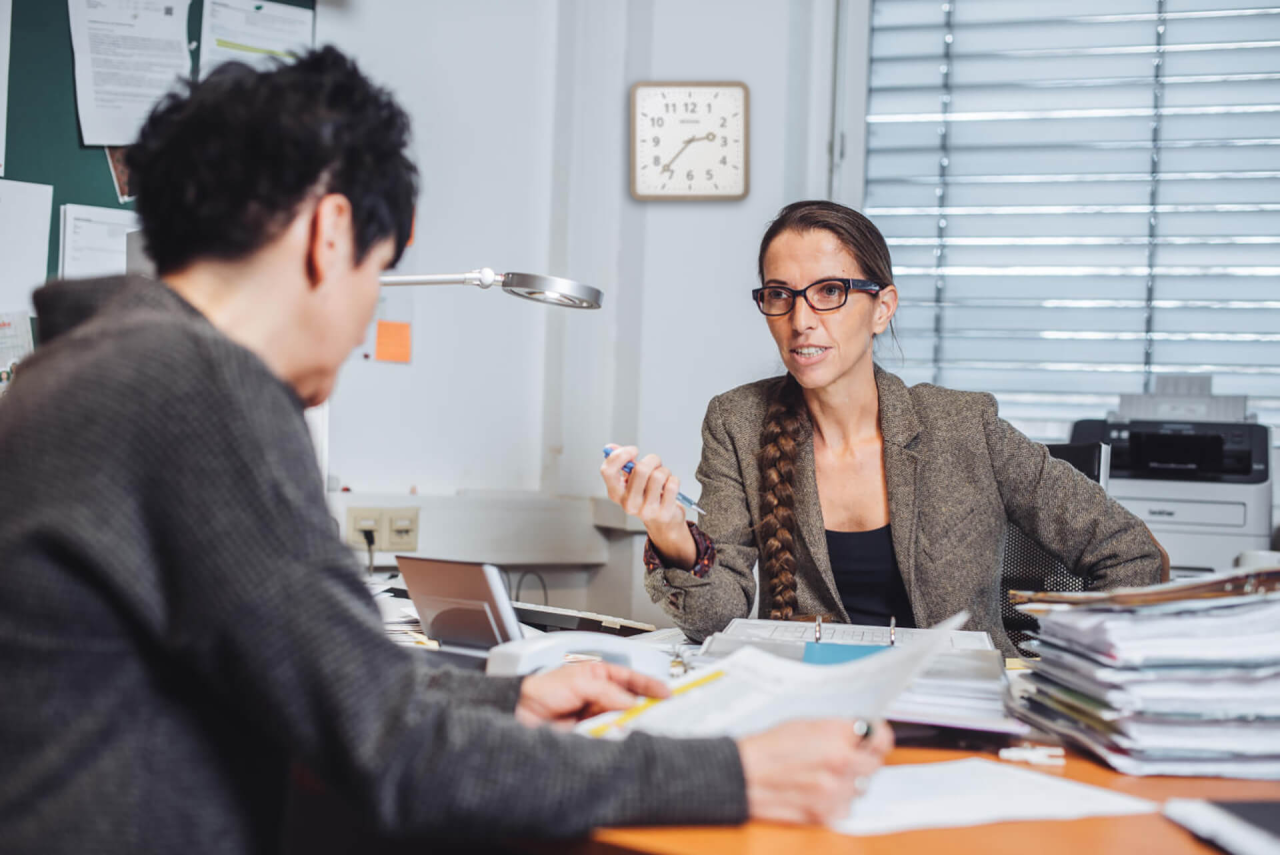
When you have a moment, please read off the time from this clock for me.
2:37
